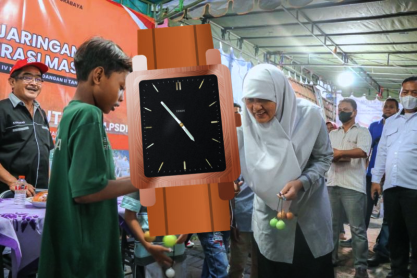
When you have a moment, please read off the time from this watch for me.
4:54
